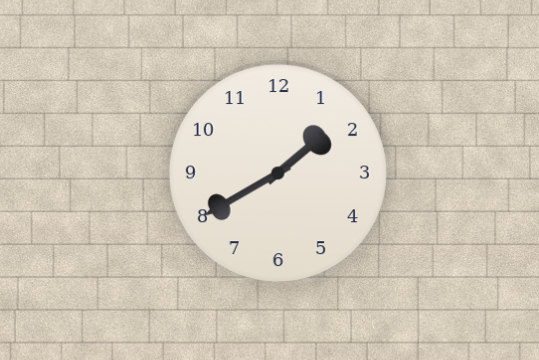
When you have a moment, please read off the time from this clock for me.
1:40
